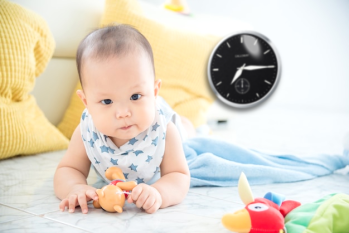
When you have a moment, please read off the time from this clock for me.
7:15
